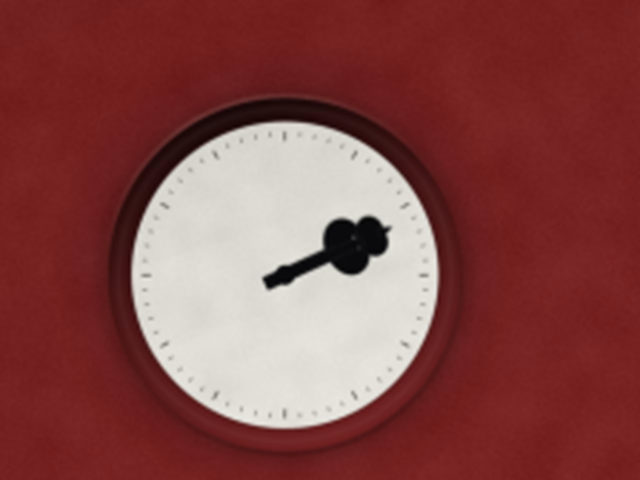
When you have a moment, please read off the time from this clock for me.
2:11
